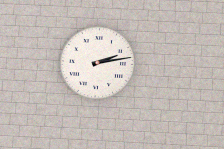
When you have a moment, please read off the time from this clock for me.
2:13
